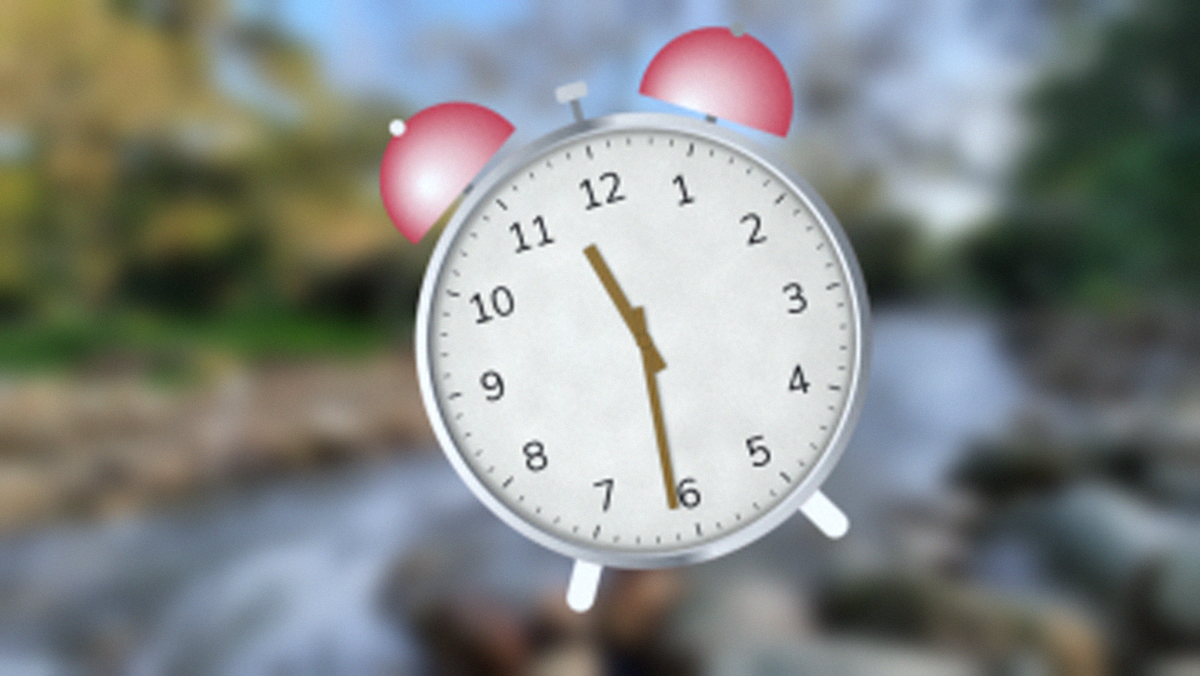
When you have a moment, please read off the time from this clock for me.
11:31
